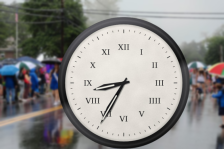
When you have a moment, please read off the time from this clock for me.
8:35
